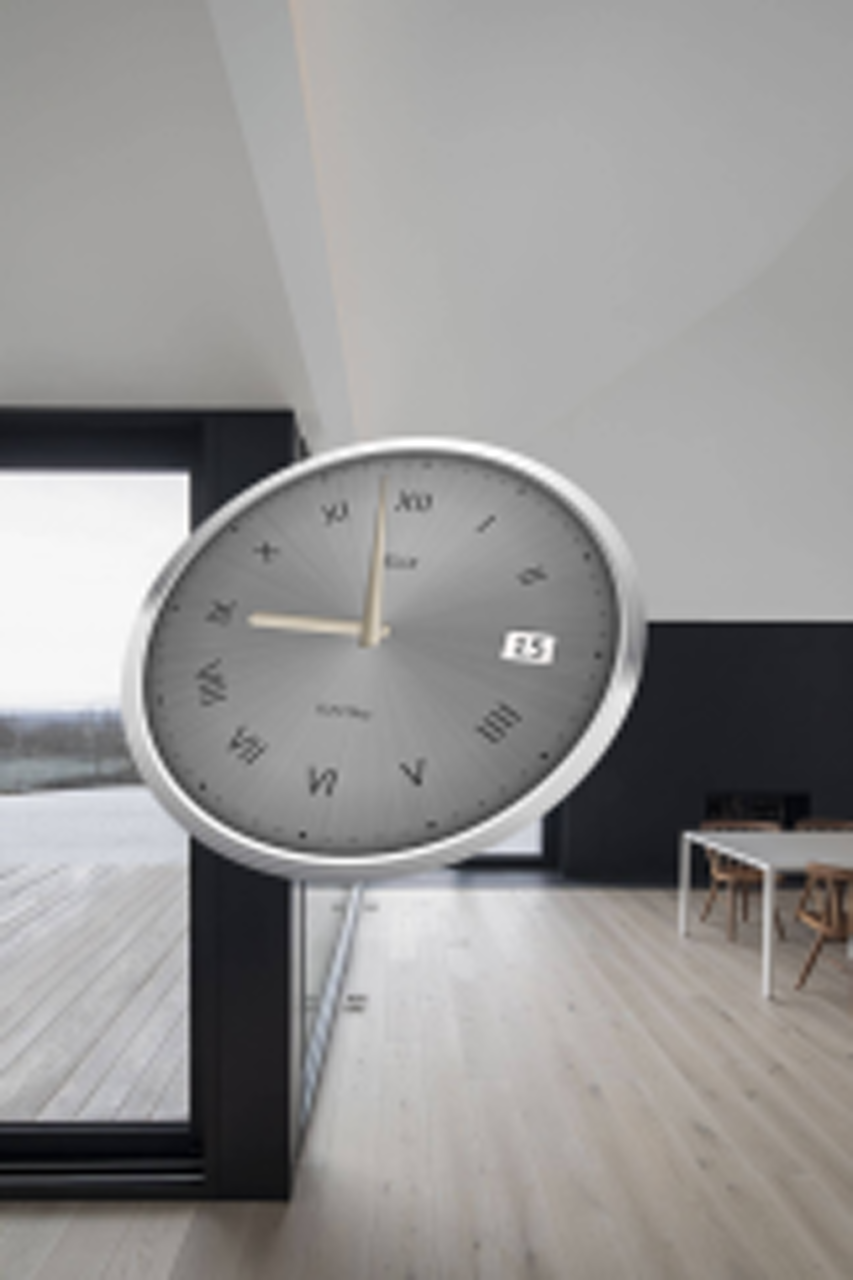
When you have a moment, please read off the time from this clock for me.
8:58
